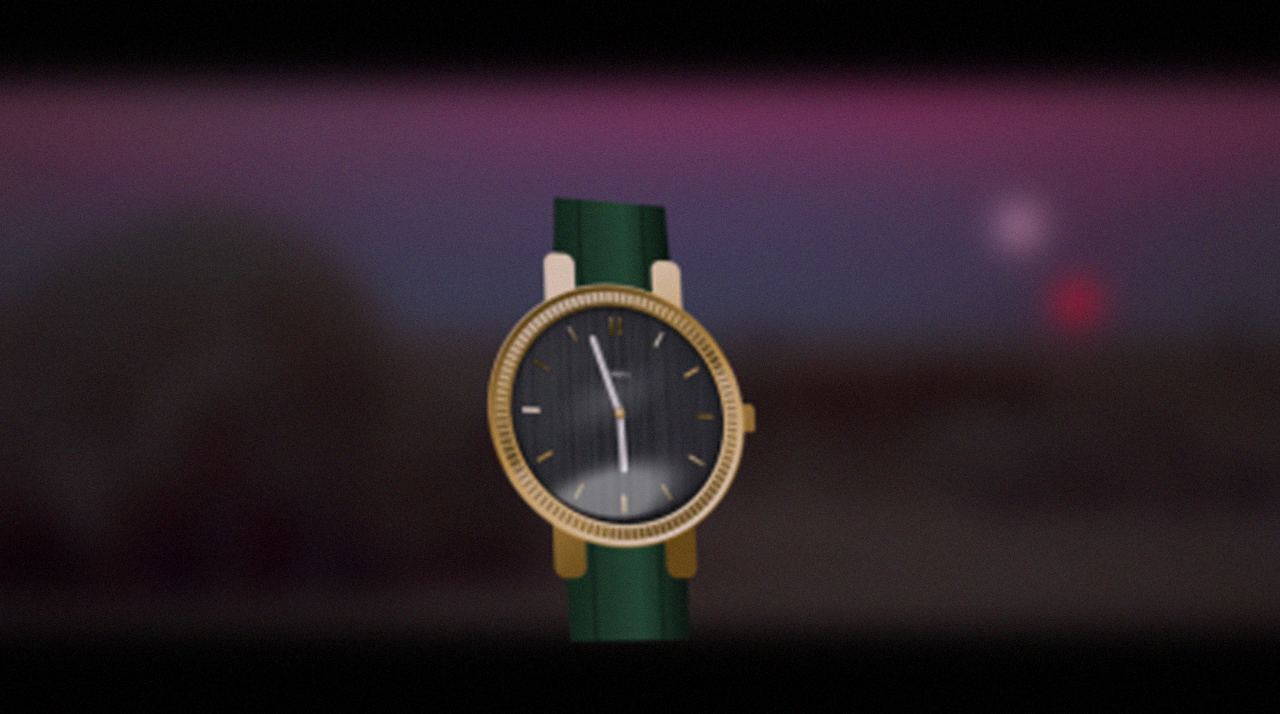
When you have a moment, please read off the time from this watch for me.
5:57
